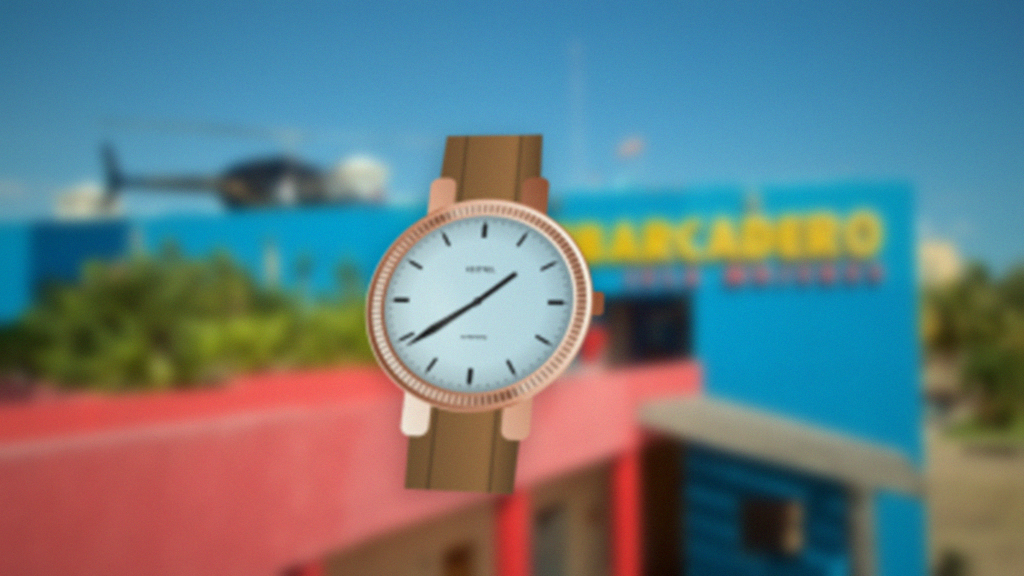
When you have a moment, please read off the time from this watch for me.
1:39
